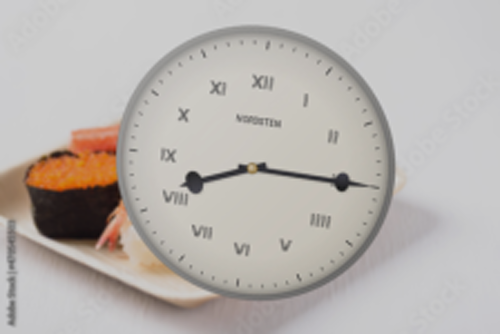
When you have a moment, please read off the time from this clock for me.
8:15
